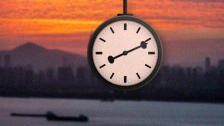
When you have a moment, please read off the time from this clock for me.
8:11
